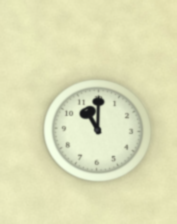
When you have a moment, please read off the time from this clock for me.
11:00
